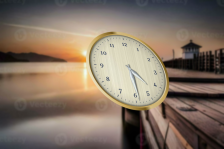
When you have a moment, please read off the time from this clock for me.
4:29
